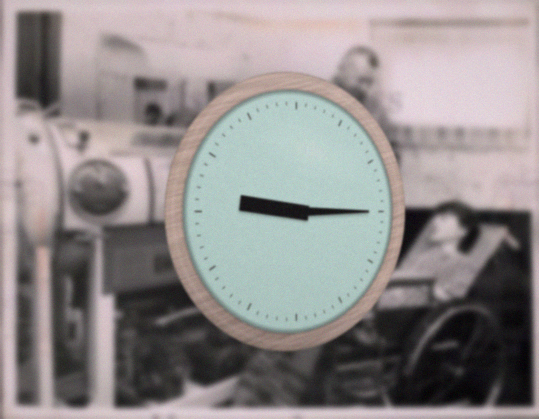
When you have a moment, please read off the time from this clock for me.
9:15
